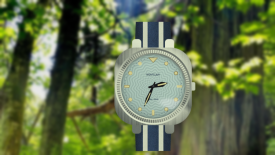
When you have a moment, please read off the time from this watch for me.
2:34
